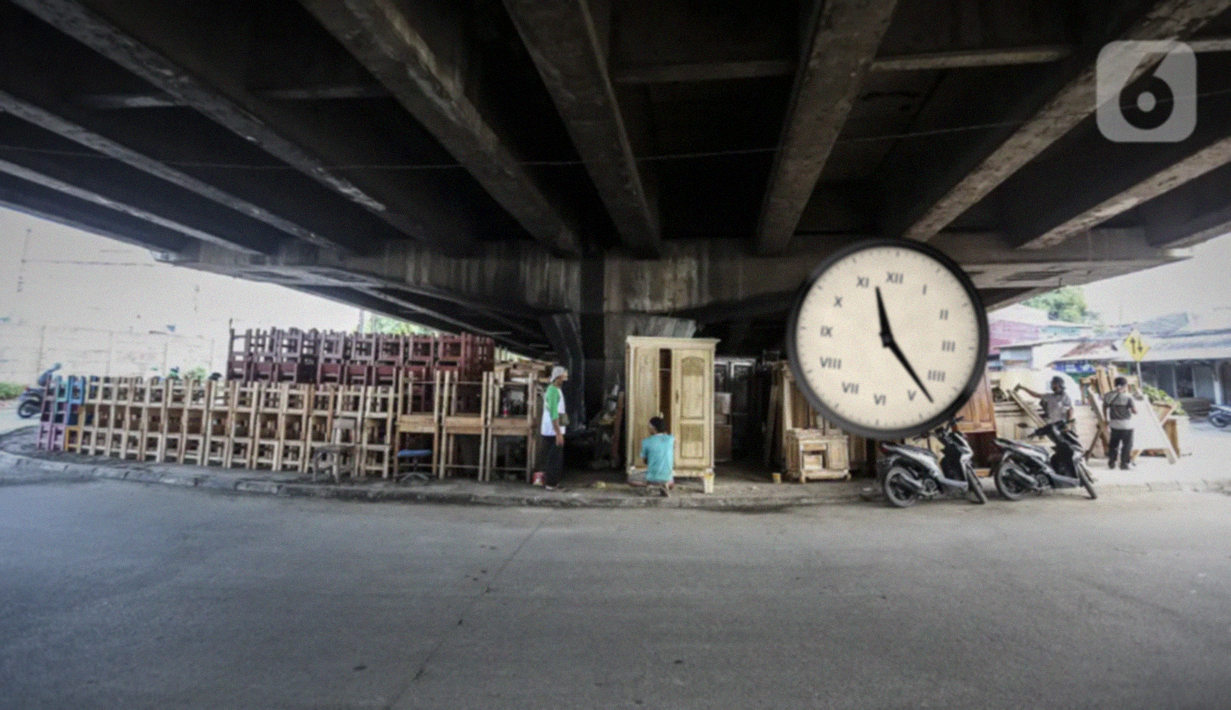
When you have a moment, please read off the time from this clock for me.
11:23
